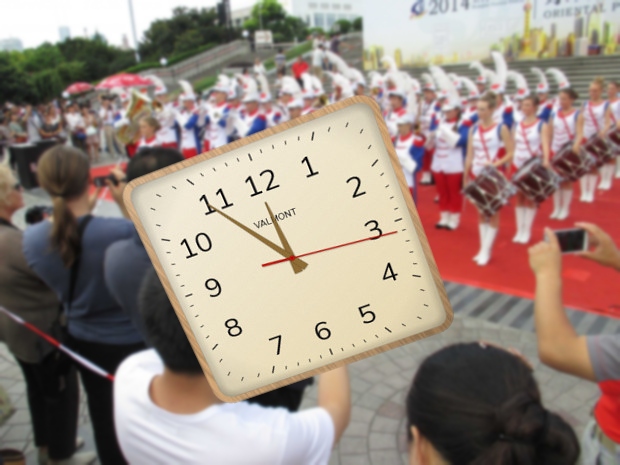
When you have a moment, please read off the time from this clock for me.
11:54:16
